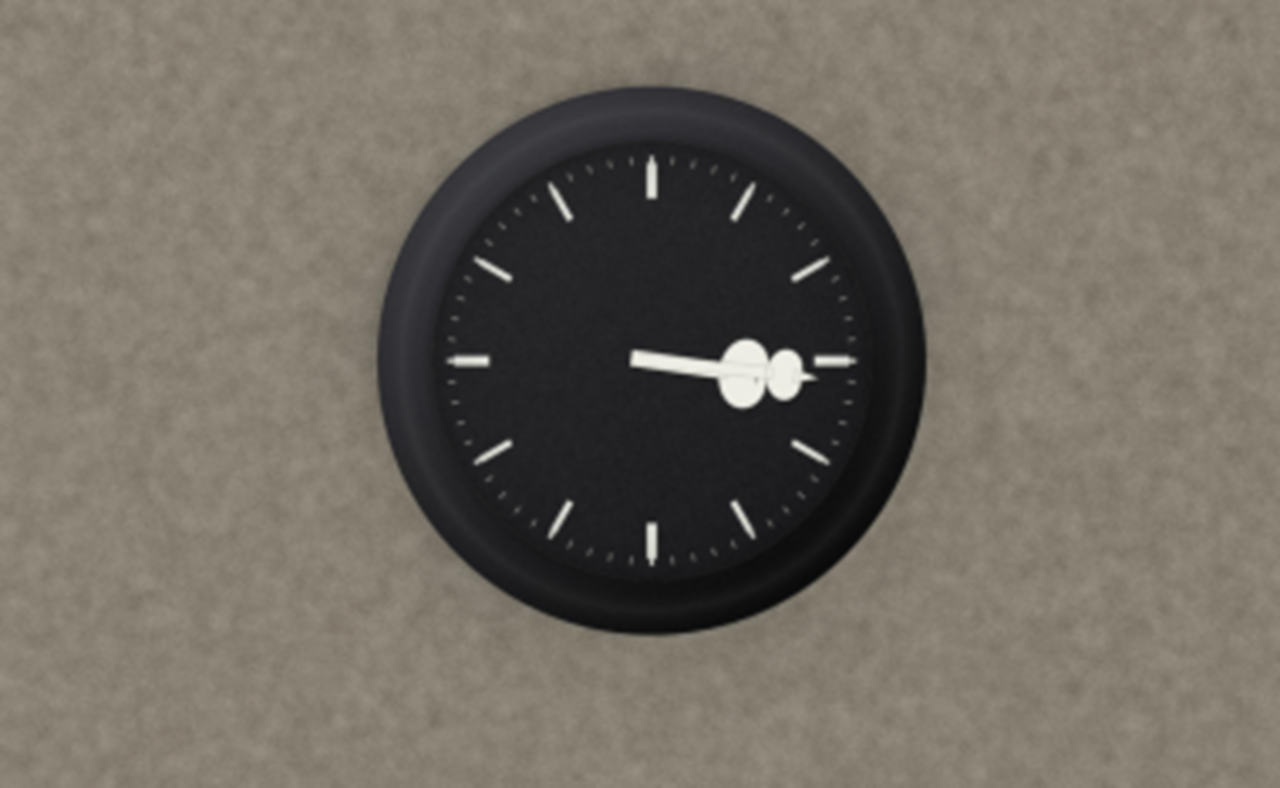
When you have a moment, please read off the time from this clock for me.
3:16
